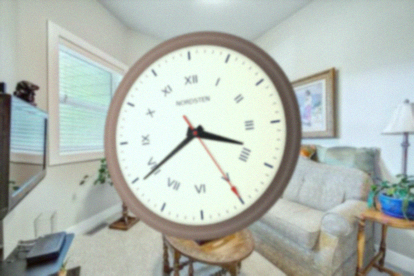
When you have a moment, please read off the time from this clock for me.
3:39:25
